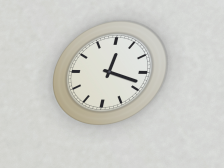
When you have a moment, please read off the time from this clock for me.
12:18
